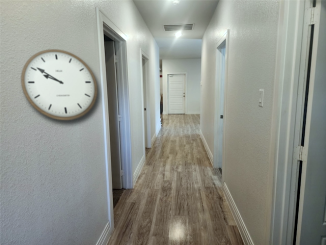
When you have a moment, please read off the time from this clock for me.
9:51
